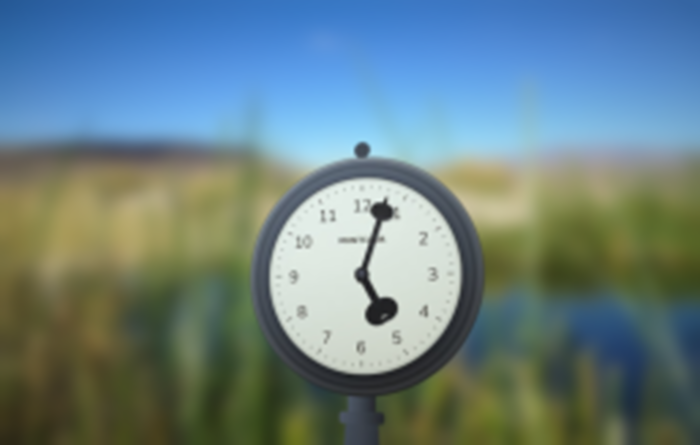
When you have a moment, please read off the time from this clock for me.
5:03
